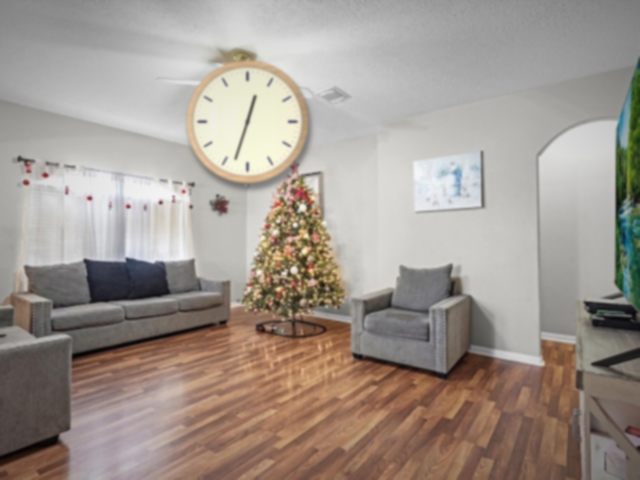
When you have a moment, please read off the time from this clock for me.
12:33
